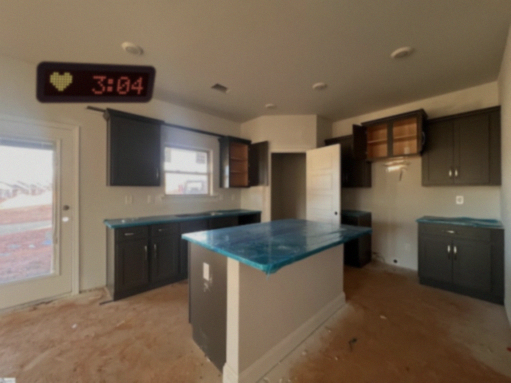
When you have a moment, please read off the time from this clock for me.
3:04
